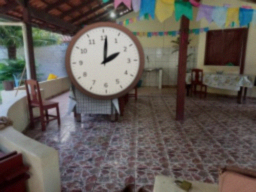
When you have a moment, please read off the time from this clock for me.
2:01
